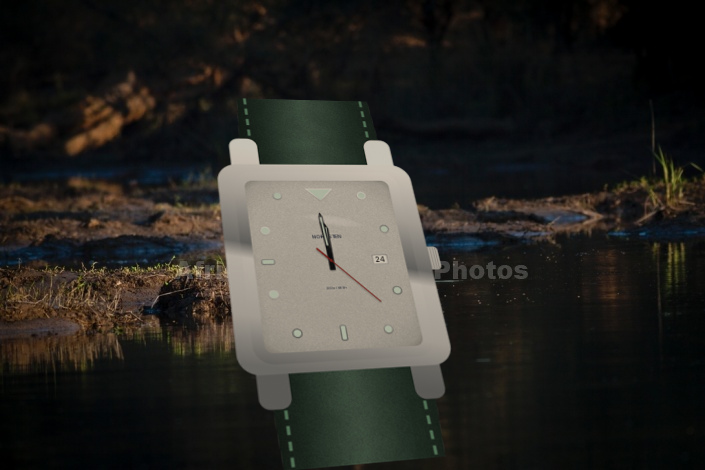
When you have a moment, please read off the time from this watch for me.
11:59:23
